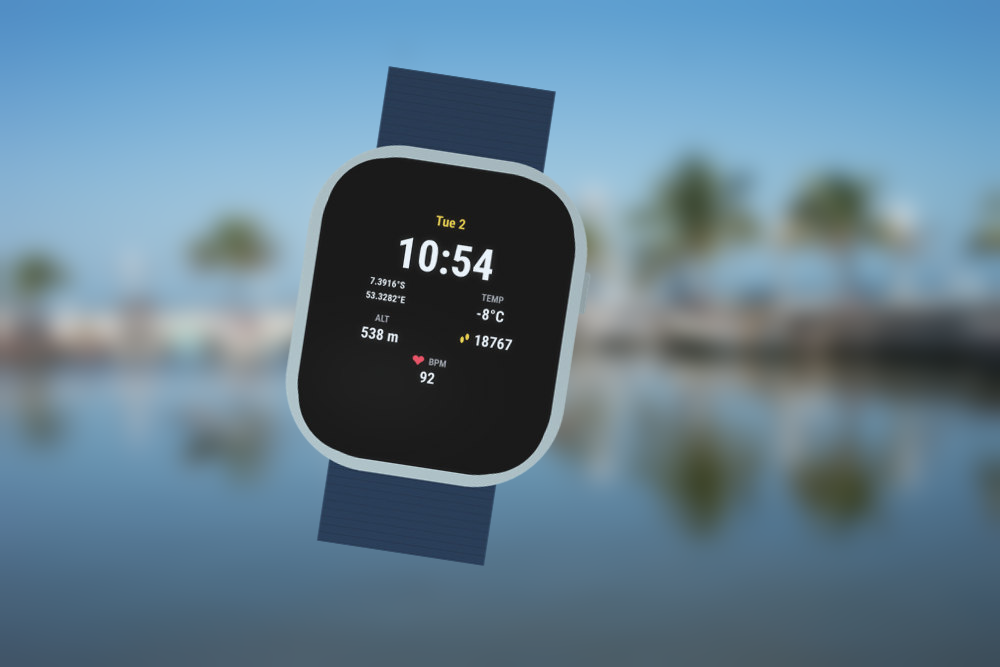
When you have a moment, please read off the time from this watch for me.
10:54
